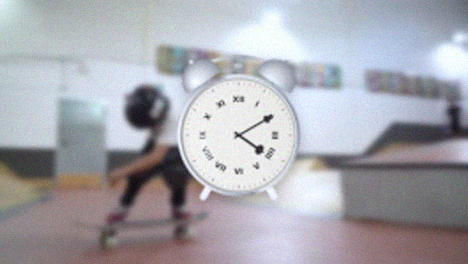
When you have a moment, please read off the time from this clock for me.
4:10
